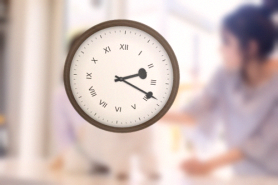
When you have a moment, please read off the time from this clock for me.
2:19
